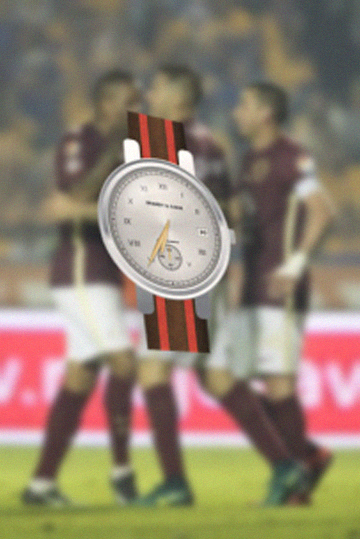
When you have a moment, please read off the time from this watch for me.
6:35
